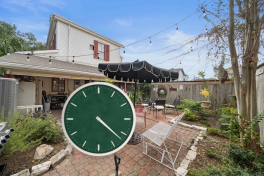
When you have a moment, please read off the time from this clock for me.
4:22
